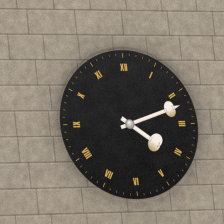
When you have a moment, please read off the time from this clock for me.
4:12
